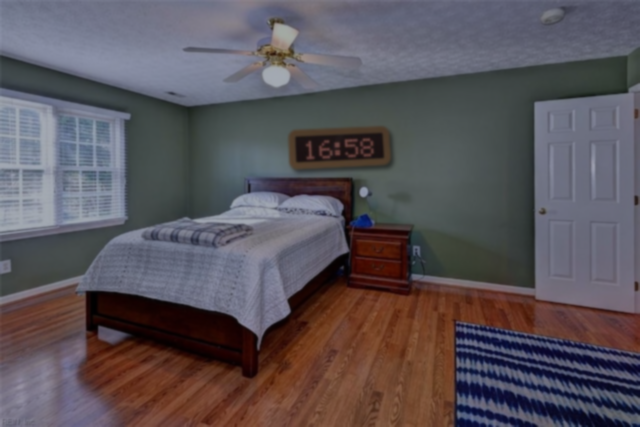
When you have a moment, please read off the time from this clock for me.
16:58
